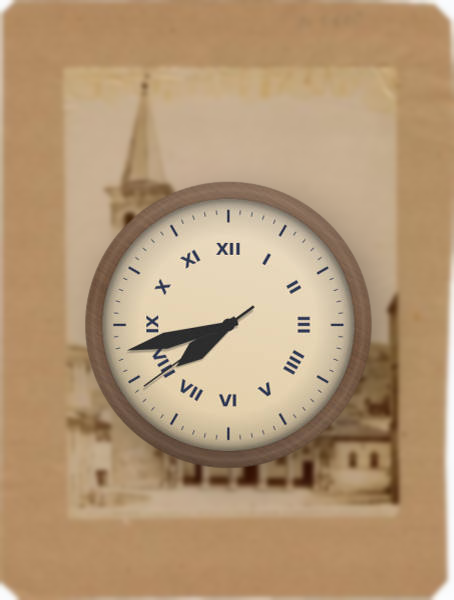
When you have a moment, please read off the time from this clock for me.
7:42:39
